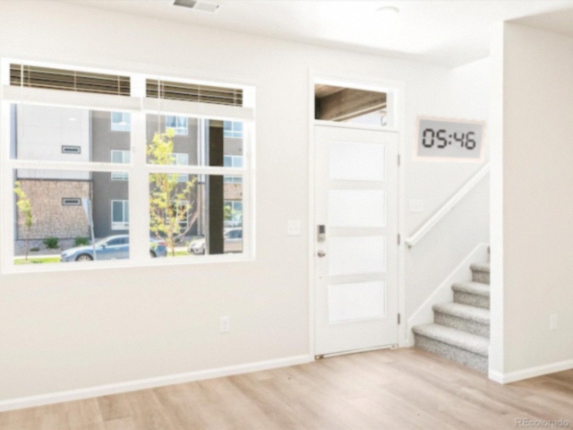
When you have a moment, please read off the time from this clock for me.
5:46
